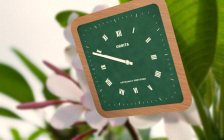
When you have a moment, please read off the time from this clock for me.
9:49
